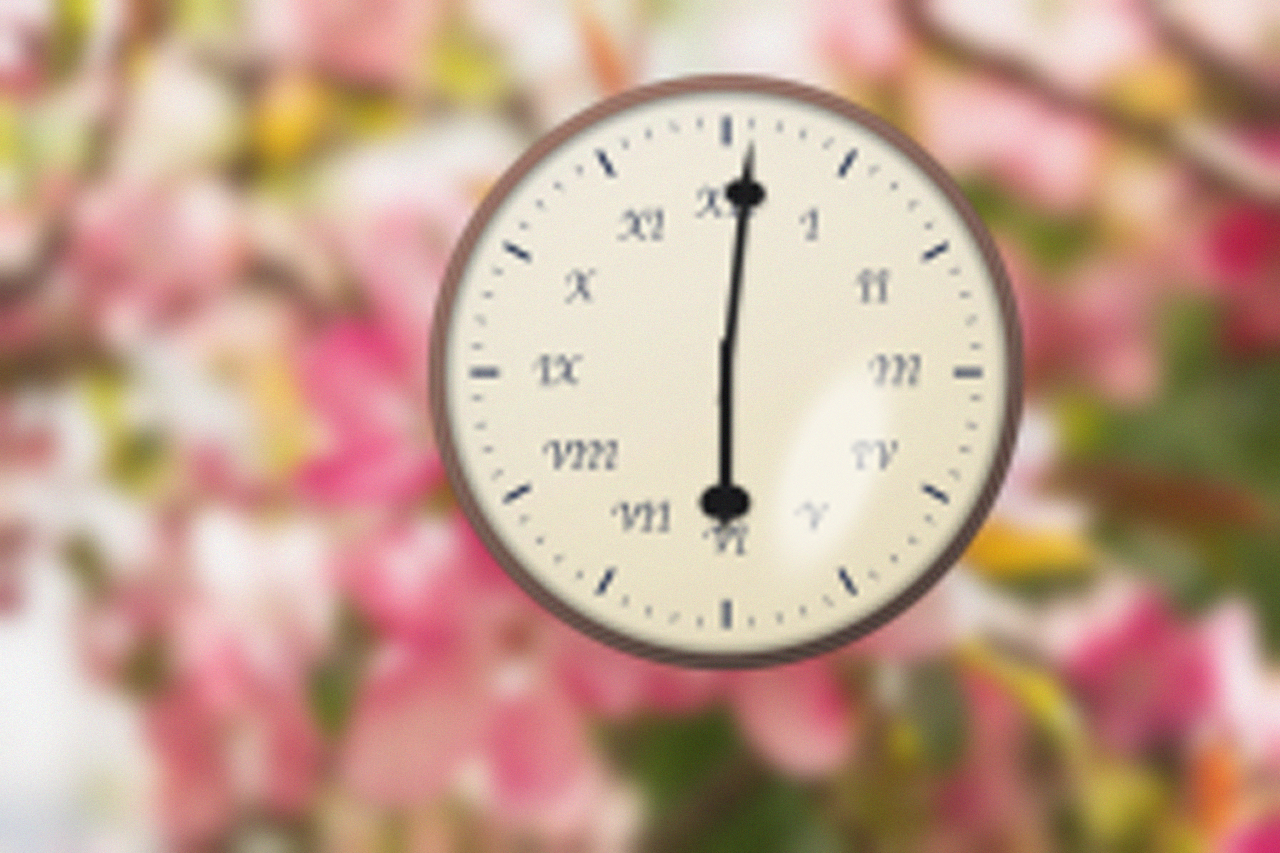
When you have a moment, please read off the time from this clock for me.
6:01
